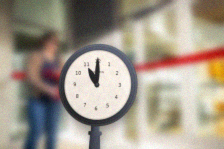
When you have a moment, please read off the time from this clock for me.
11:00
